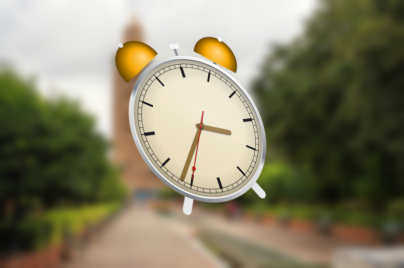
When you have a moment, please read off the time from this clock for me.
3:36:35
